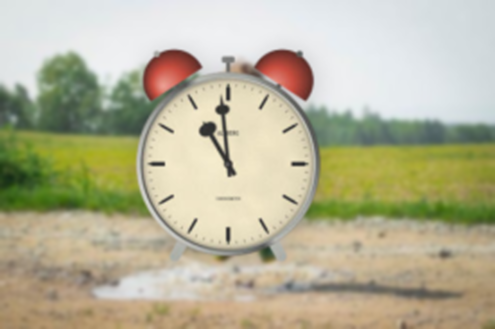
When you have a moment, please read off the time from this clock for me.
10:59
